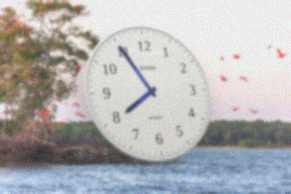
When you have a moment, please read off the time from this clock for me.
7:55
